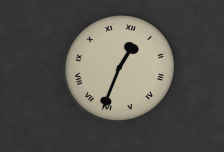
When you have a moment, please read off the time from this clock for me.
12:31
